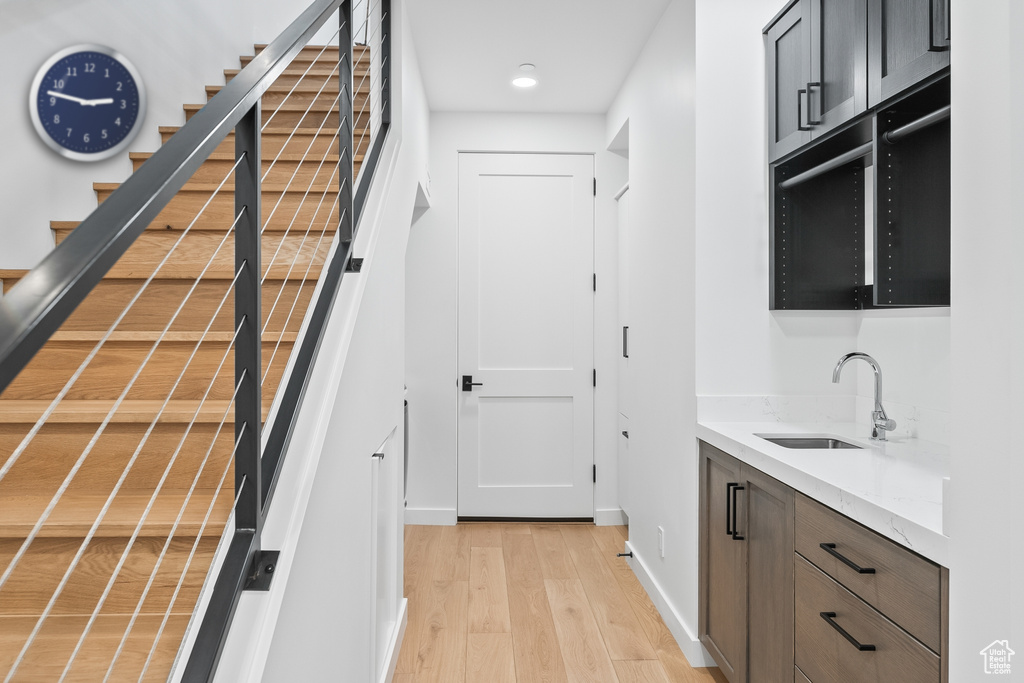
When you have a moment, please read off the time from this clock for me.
2:47
